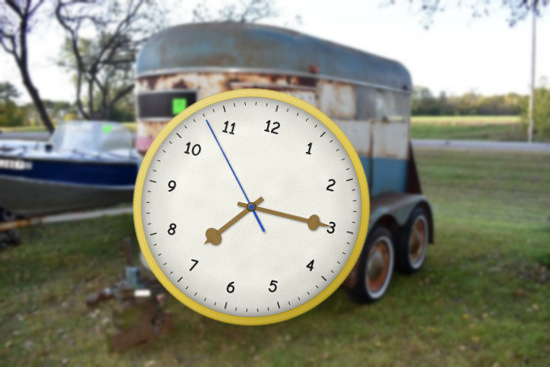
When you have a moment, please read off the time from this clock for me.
7:14:53
